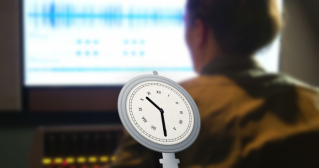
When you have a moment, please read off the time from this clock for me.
10:30
